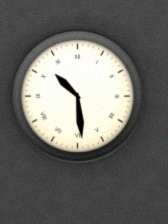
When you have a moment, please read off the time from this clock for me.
10:29
